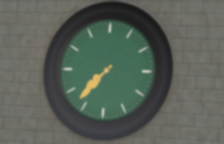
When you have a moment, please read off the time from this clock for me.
7:37
